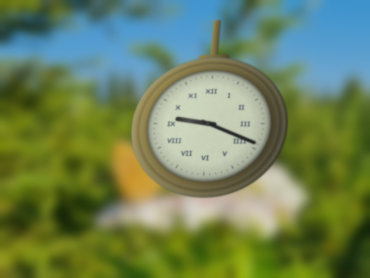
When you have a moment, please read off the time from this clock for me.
9:19
